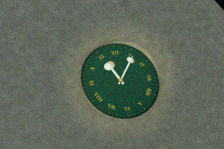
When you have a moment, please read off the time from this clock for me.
11:06
